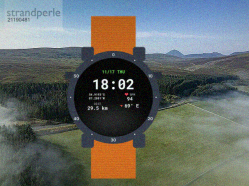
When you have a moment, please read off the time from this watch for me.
18:02
